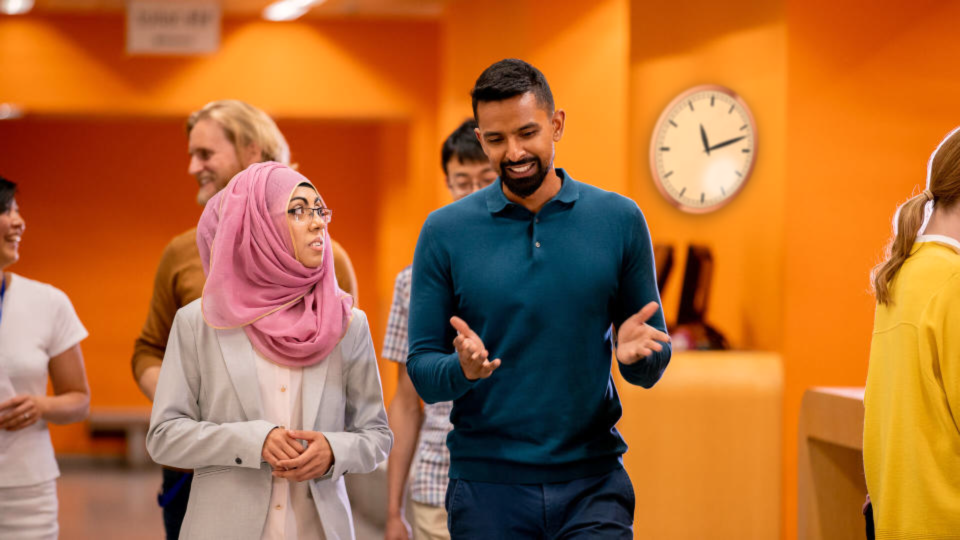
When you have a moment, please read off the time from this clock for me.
11:12
